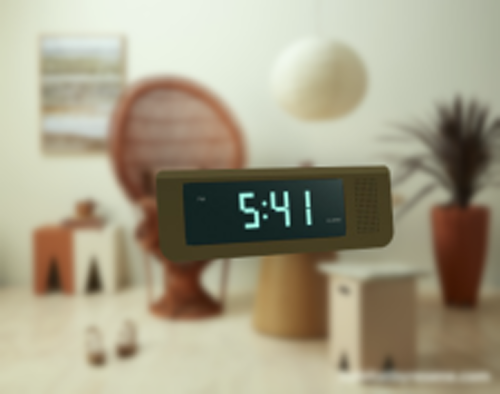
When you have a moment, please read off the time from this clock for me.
5:41
